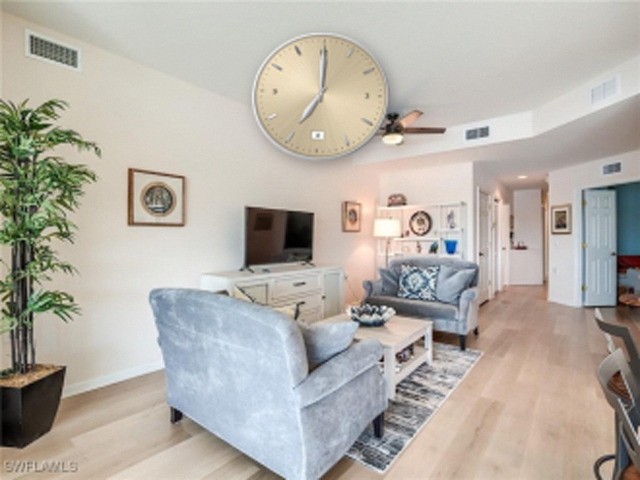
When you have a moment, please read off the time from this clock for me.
7:00
